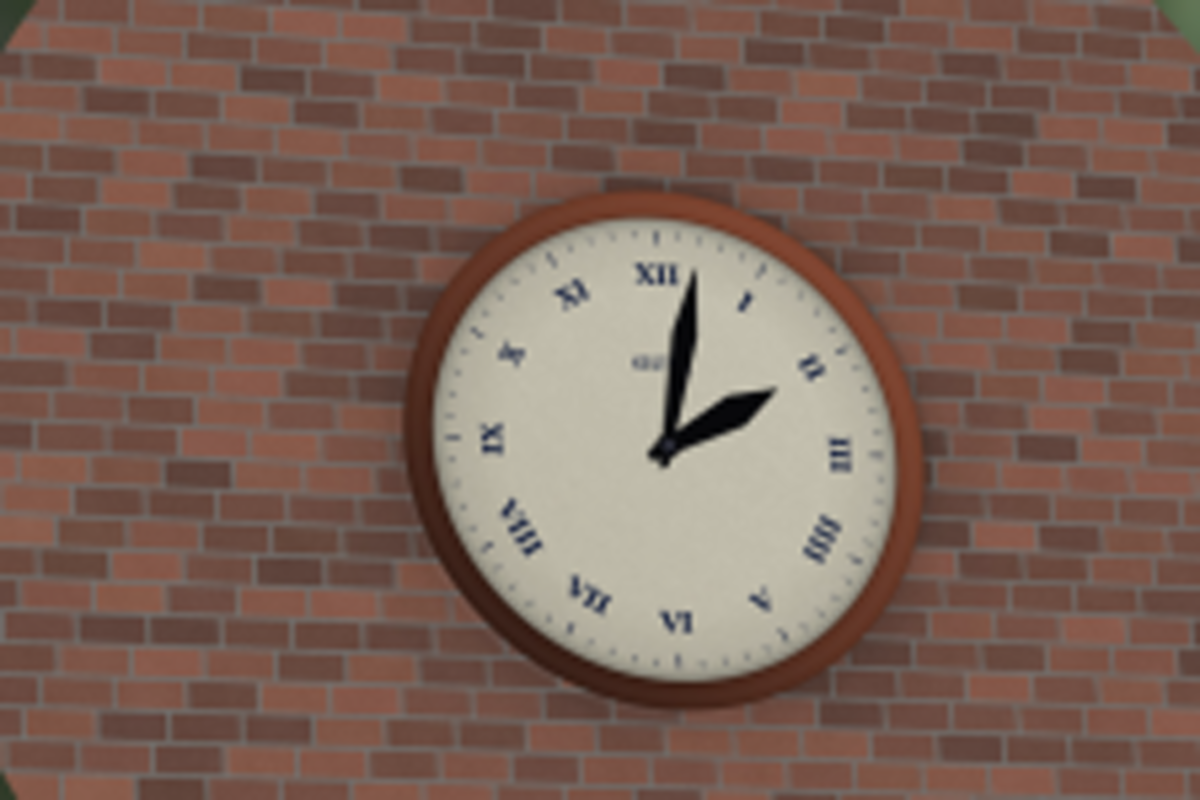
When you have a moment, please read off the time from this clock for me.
2:02
